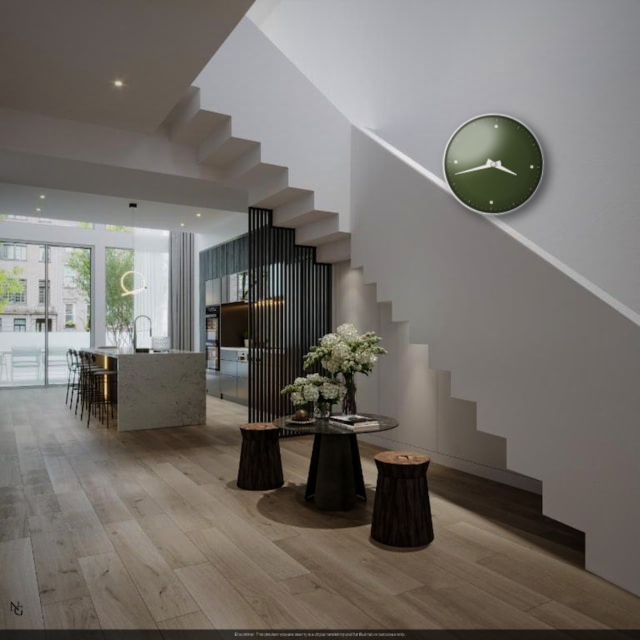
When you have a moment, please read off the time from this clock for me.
3:42
